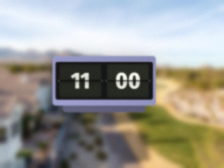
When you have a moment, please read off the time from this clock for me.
11:00
